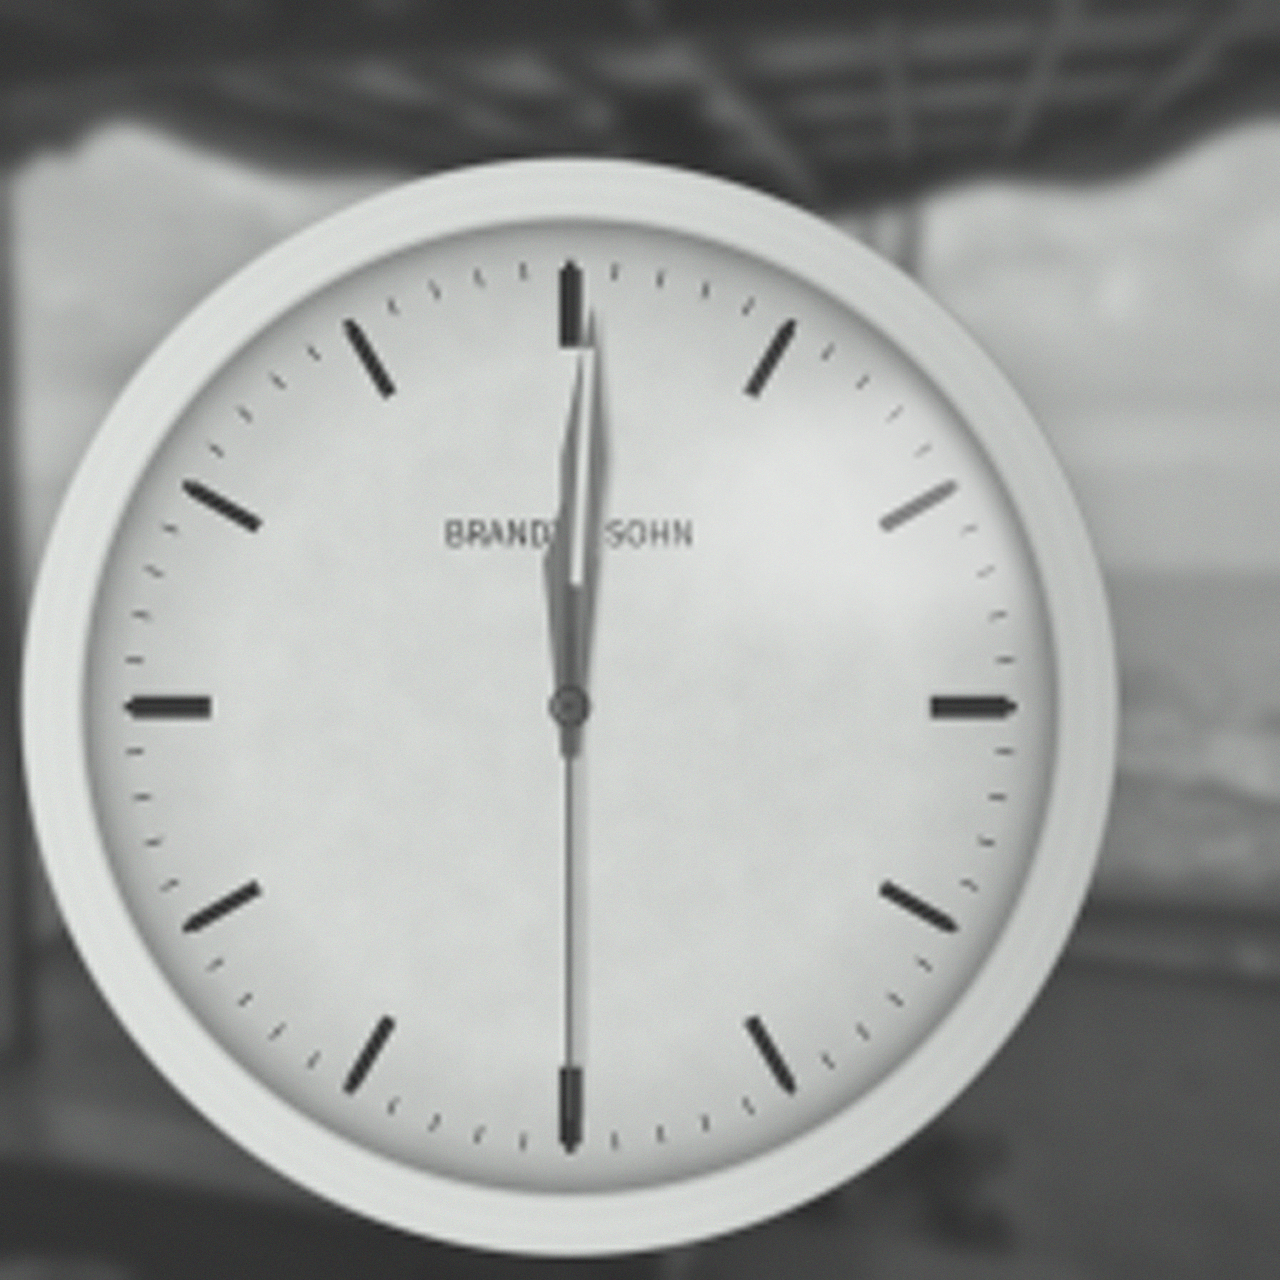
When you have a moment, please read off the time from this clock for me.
12:00:30
